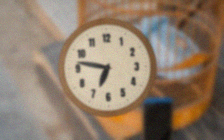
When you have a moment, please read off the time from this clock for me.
6:47
